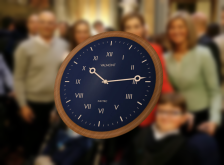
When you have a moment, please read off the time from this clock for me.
10:14
